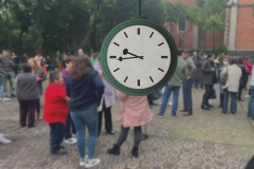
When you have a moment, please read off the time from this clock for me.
9:44
